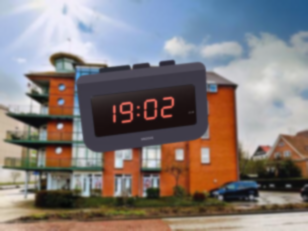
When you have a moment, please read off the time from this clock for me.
19:02
